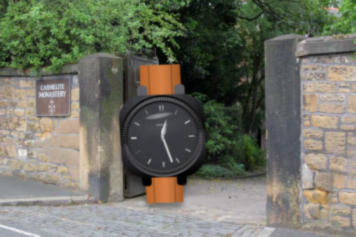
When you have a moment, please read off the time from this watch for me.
12:27
